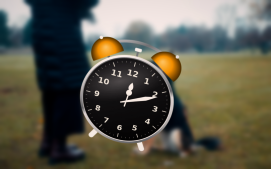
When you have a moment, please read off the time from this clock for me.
12:11
